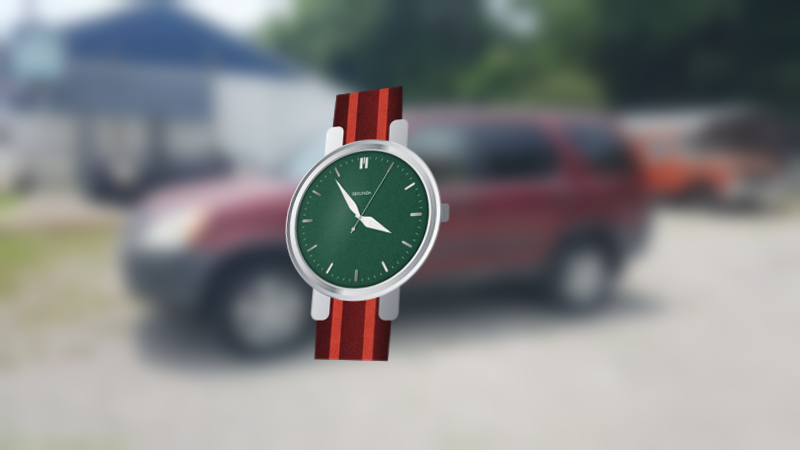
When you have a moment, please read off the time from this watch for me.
3:54:05
